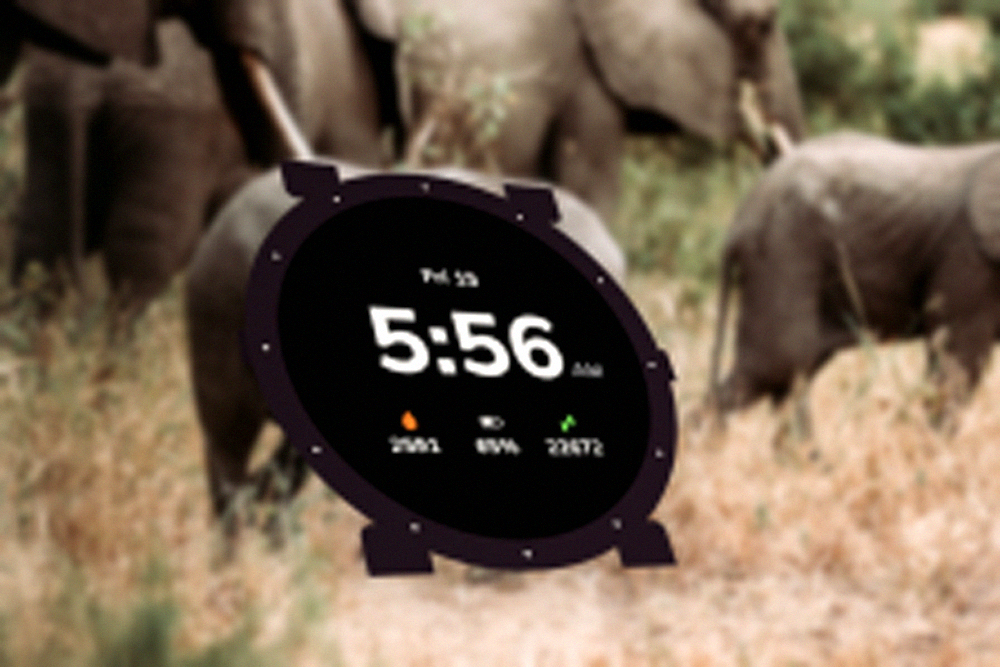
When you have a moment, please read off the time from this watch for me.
5:56
